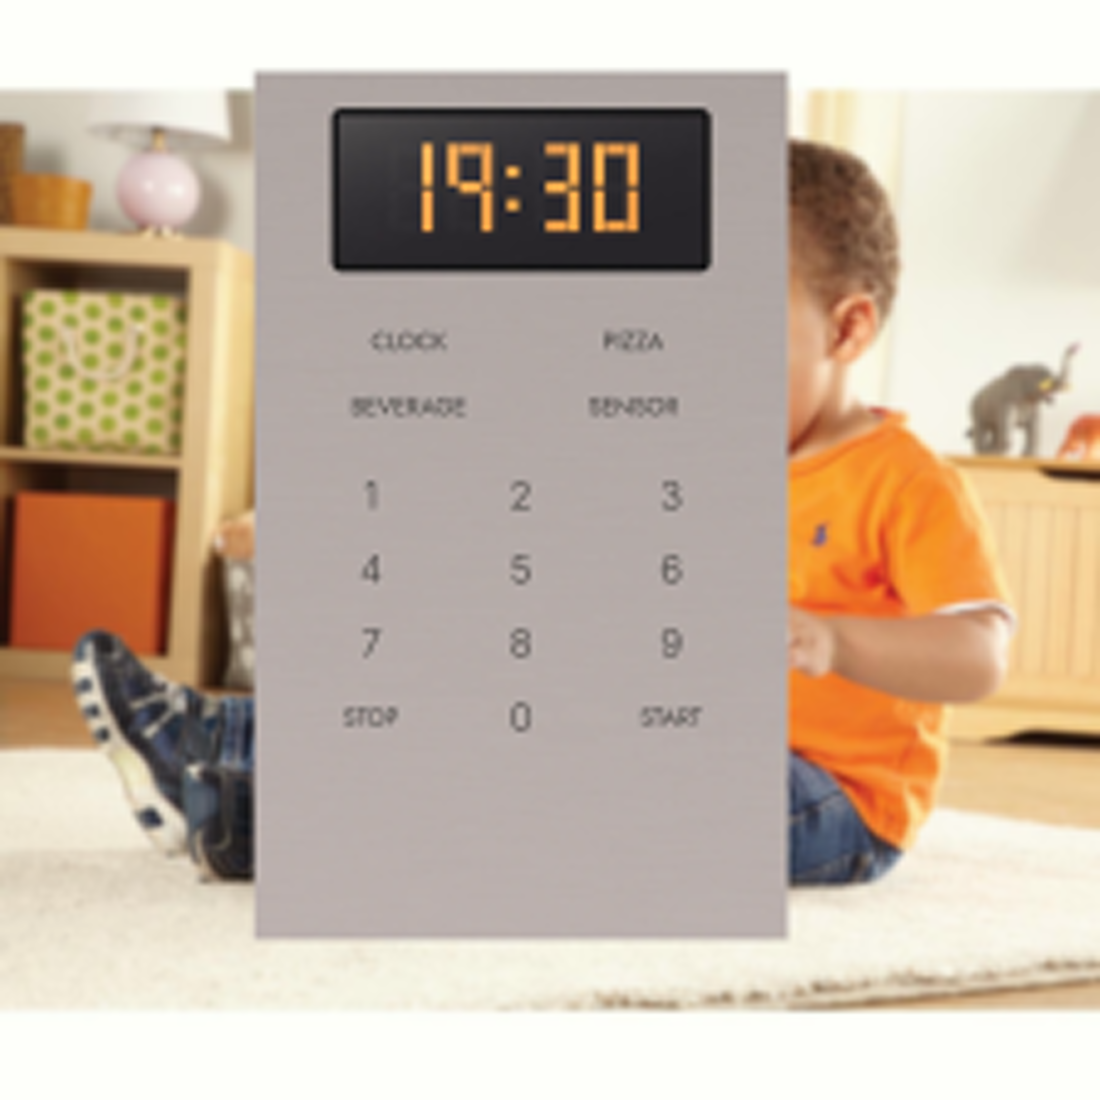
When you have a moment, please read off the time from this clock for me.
19:30
